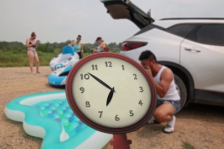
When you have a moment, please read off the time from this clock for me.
6:52
